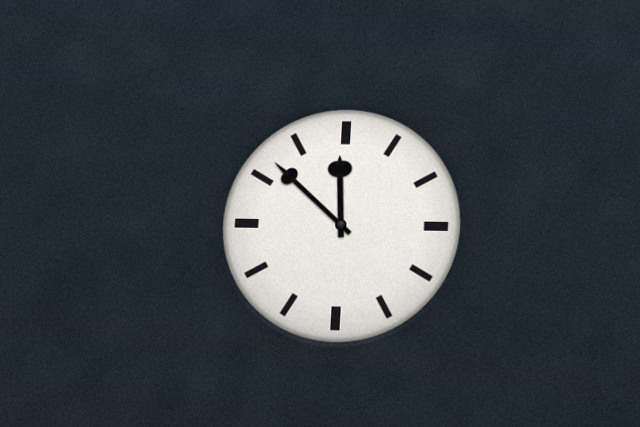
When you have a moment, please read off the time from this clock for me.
11:52
